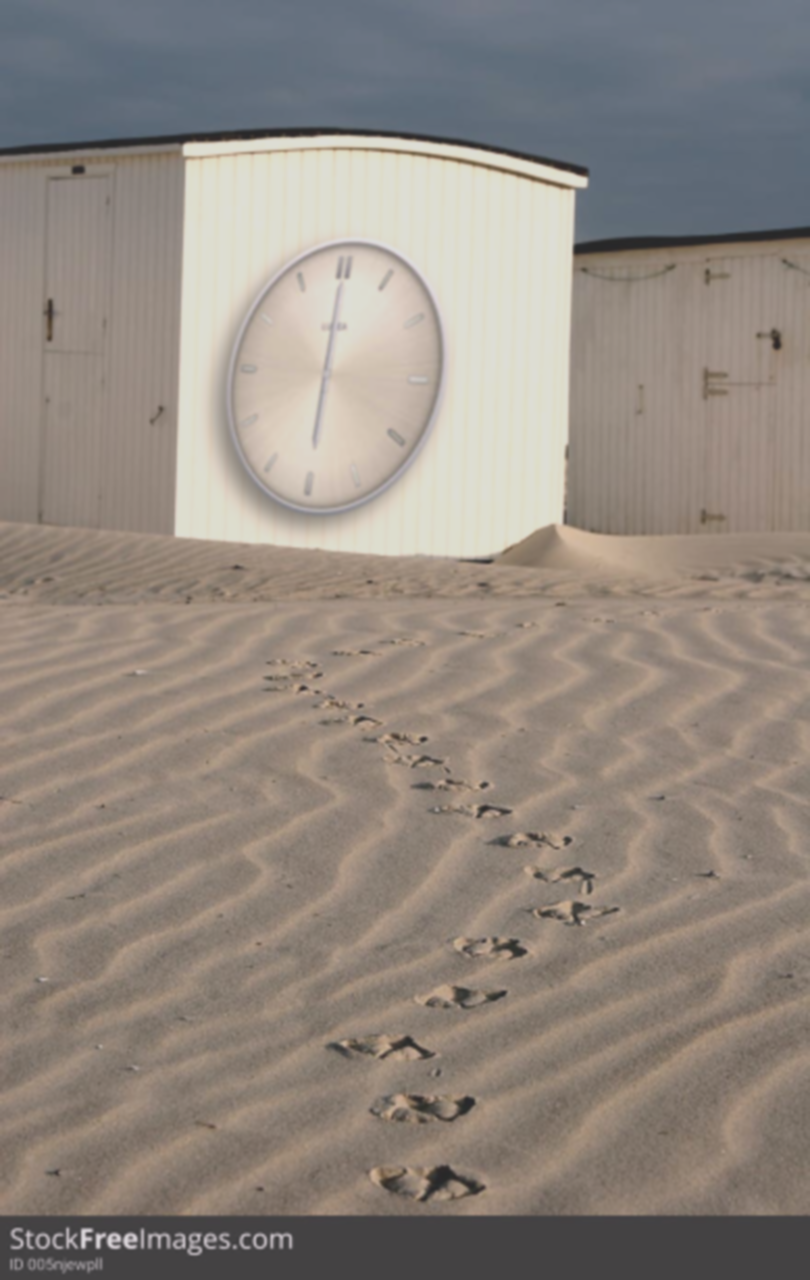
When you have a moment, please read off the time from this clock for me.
6:00
